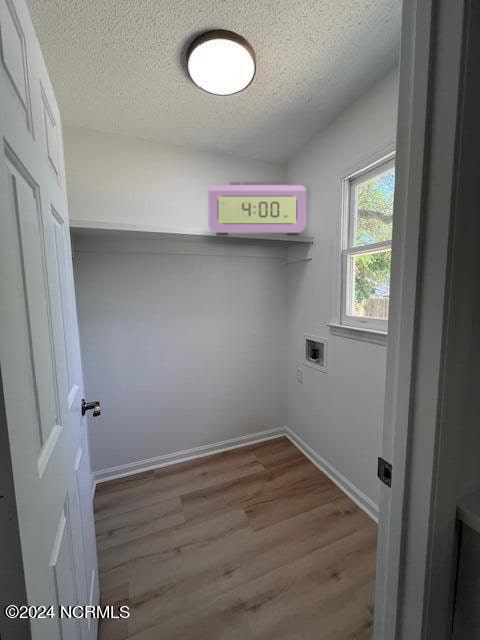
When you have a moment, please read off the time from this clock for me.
4:00
